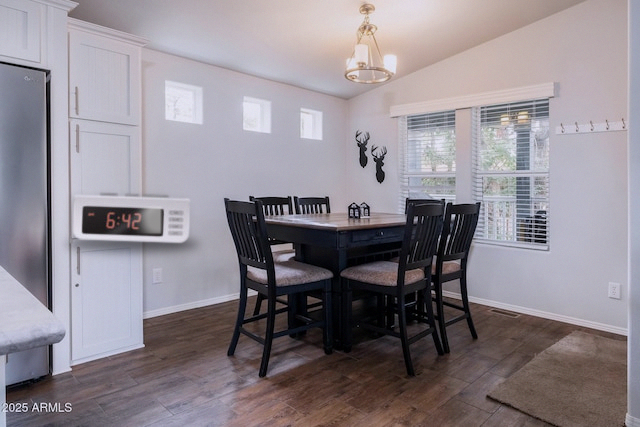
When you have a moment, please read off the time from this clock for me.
6:42
